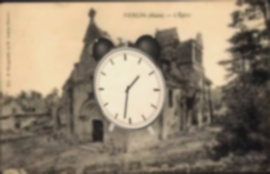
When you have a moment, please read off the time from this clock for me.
1:32
